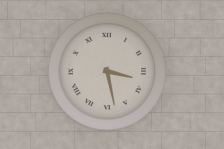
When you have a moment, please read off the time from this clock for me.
3:28
